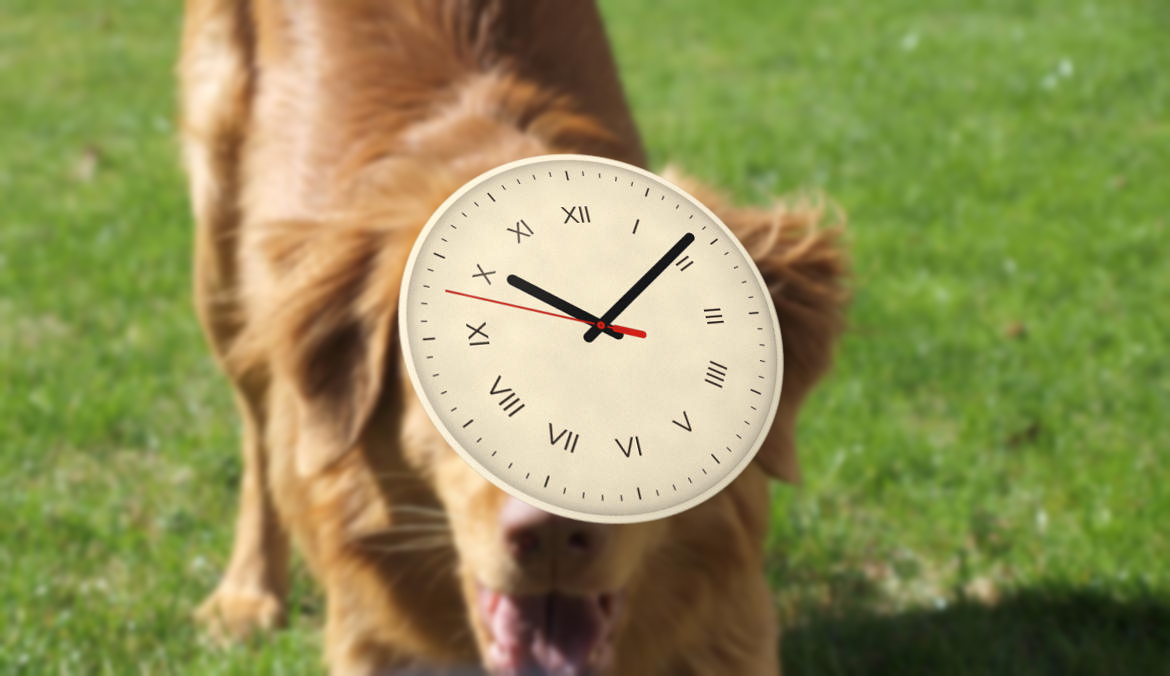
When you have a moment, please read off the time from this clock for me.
10:08:48
